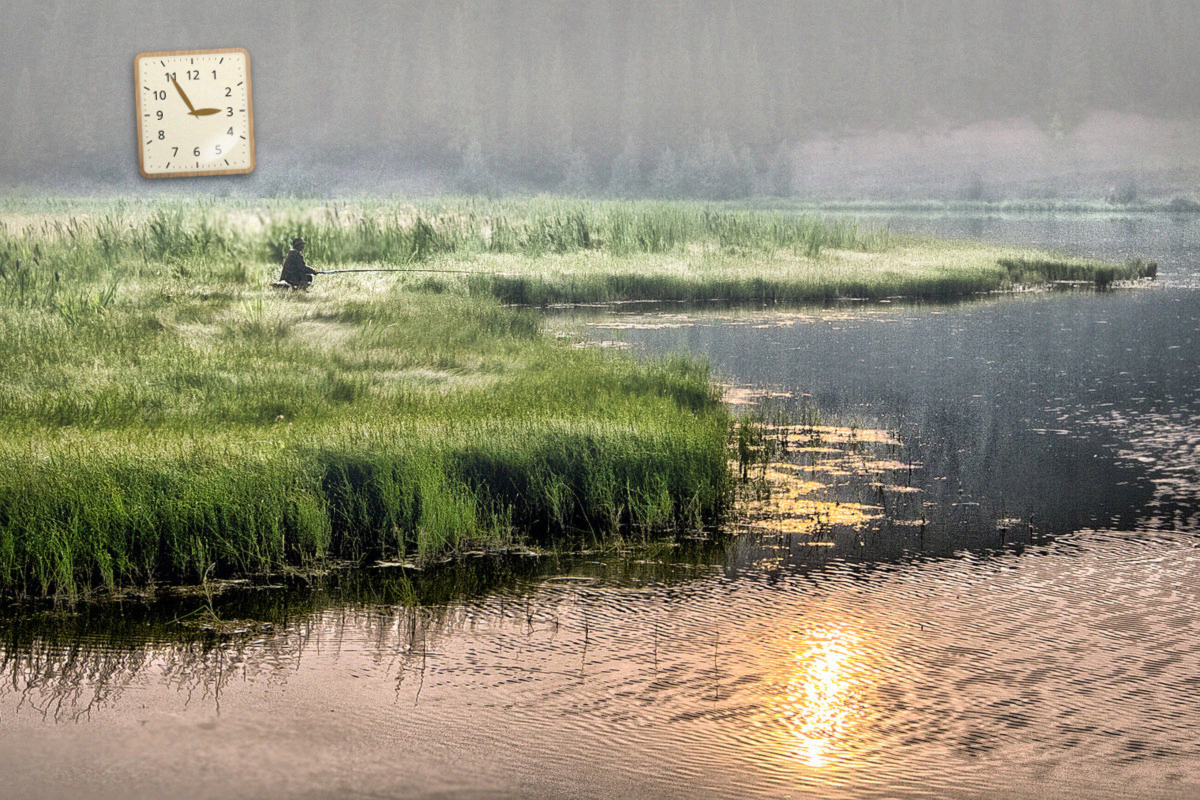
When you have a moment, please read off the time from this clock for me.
2:55
